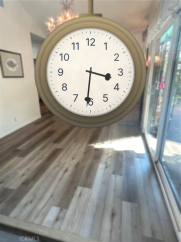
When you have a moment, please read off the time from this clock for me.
3:31
